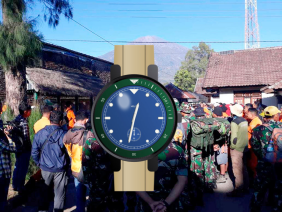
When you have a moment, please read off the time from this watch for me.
12:32
